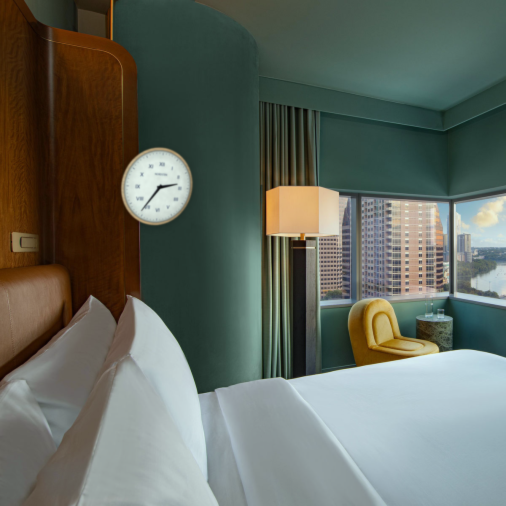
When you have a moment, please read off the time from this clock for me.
2:36
